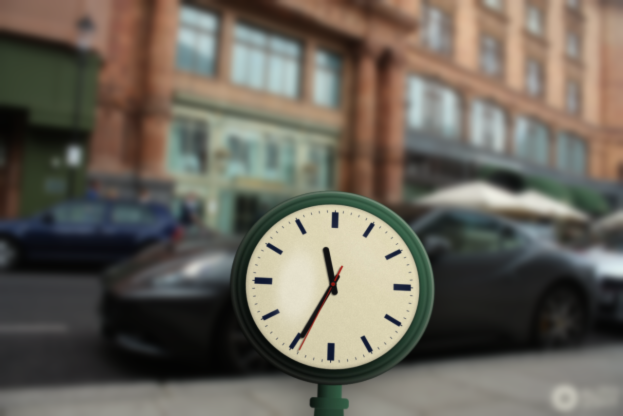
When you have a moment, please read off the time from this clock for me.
11:34:34
